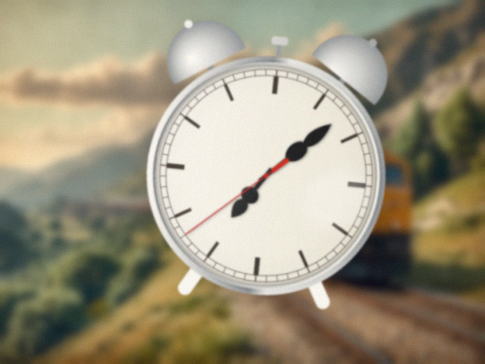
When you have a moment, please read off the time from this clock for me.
7:07:38
